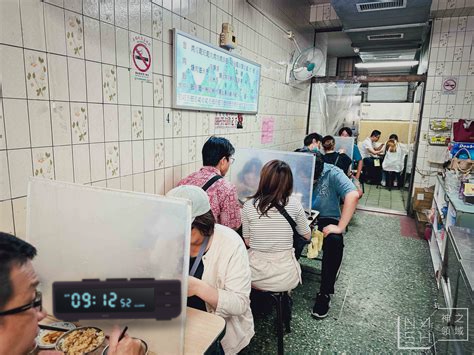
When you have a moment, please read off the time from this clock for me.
9:12
